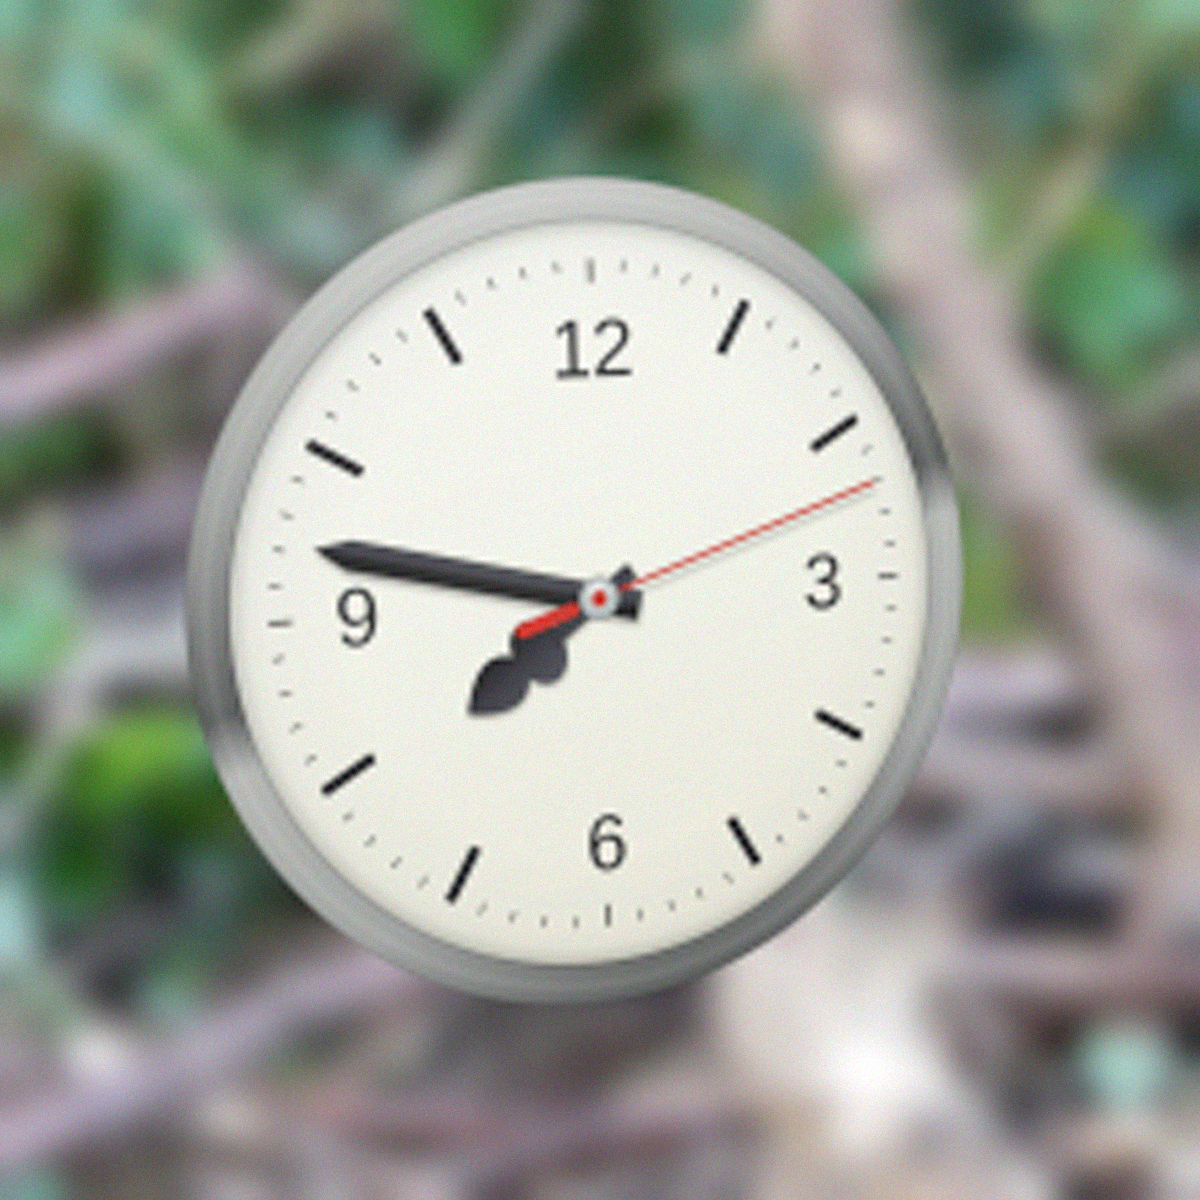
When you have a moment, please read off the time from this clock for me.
7:47:12
